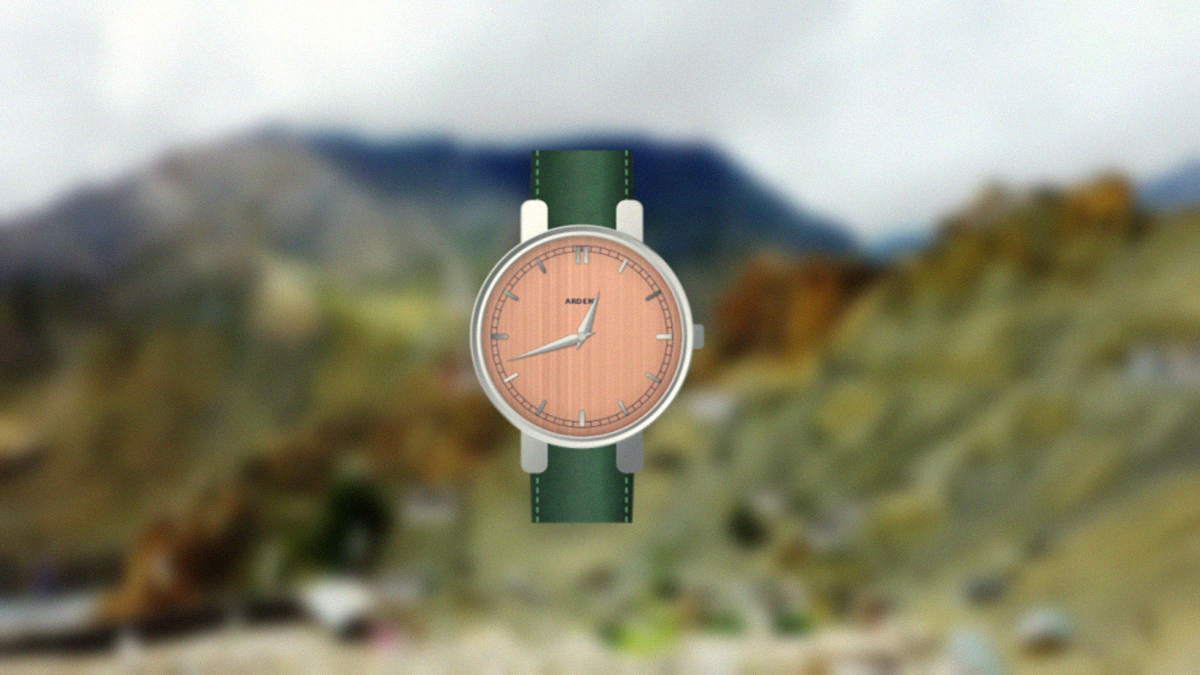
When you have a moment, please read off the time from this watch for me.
12:42
